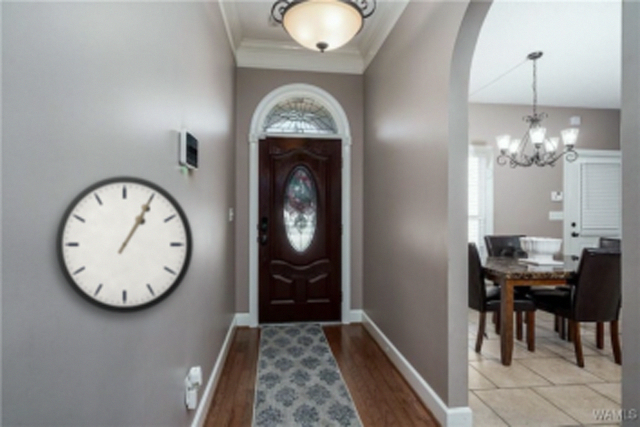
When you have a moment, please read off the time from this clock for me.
1:05
